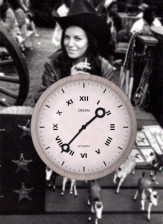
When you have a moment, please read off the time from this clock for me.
1:37
